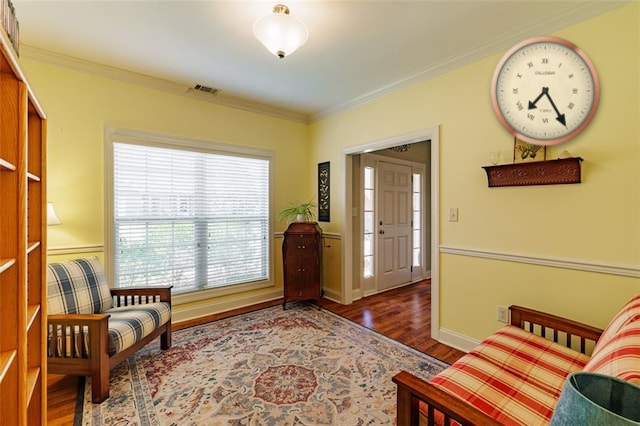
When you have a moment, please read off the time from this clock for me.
7:25
